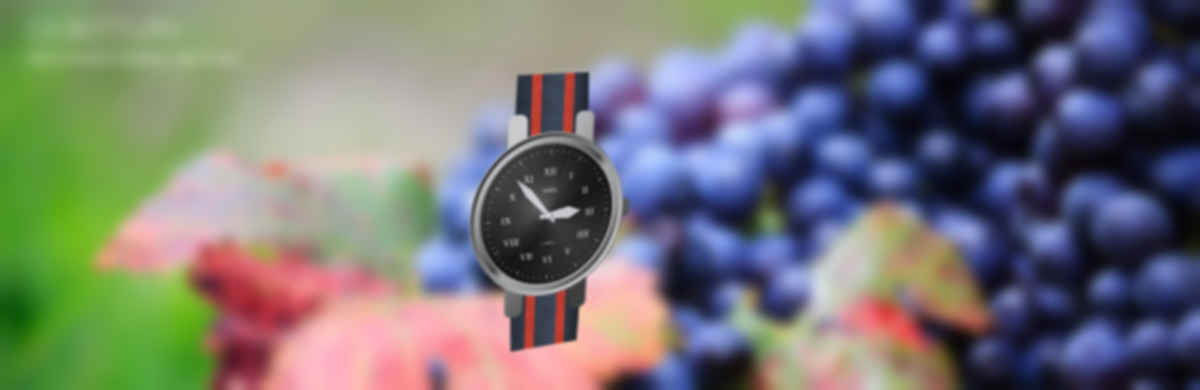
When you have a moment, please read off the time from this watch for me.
2:53
